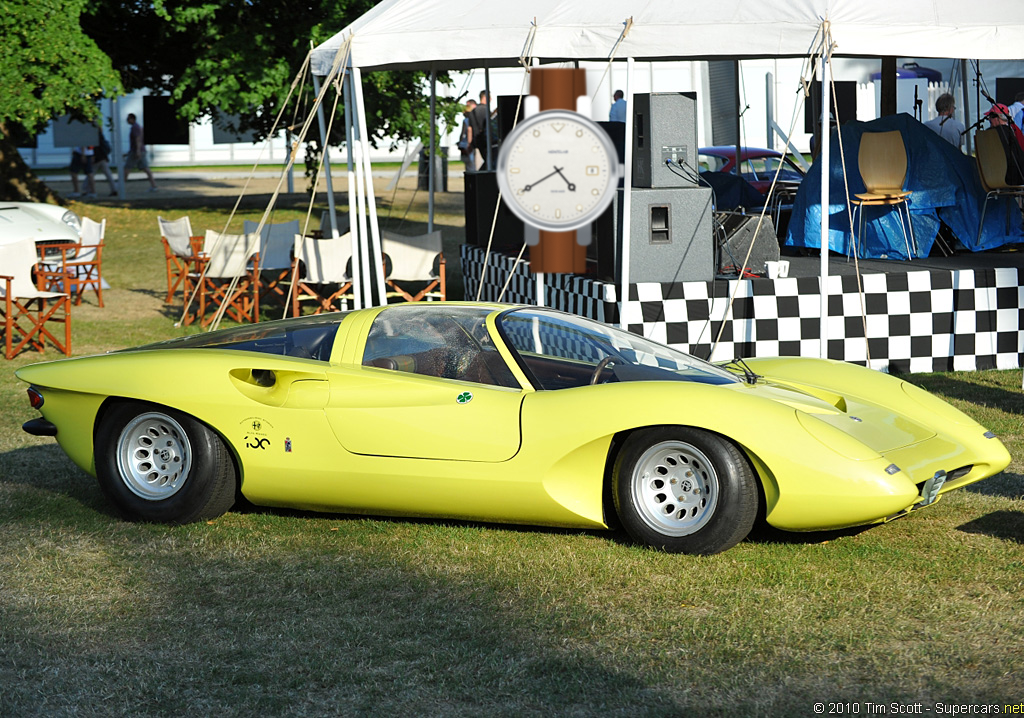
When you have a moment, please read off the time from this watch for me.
4:40
